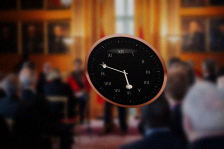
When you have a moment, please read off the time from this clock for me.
5:49
